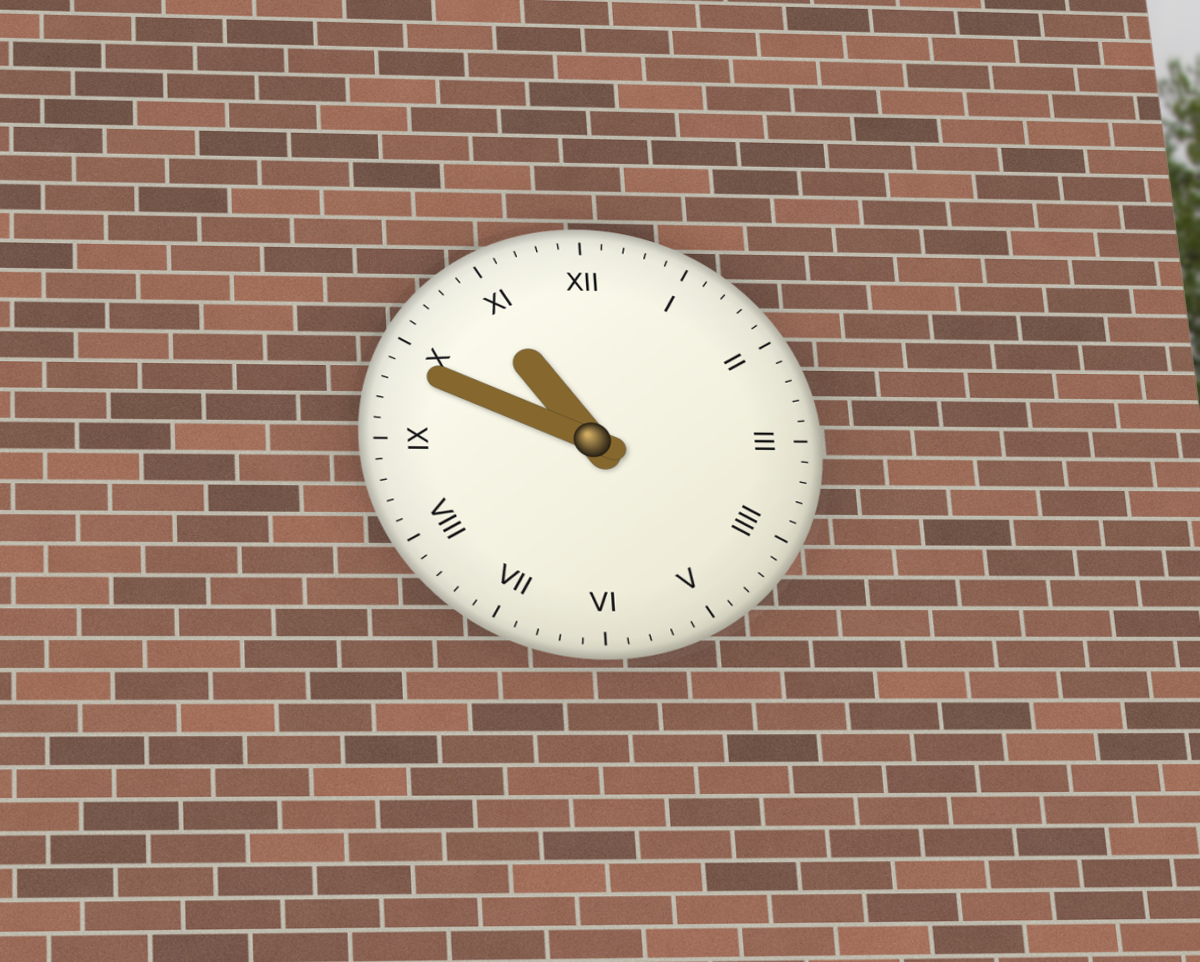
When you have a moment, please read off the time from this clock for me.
10:49
